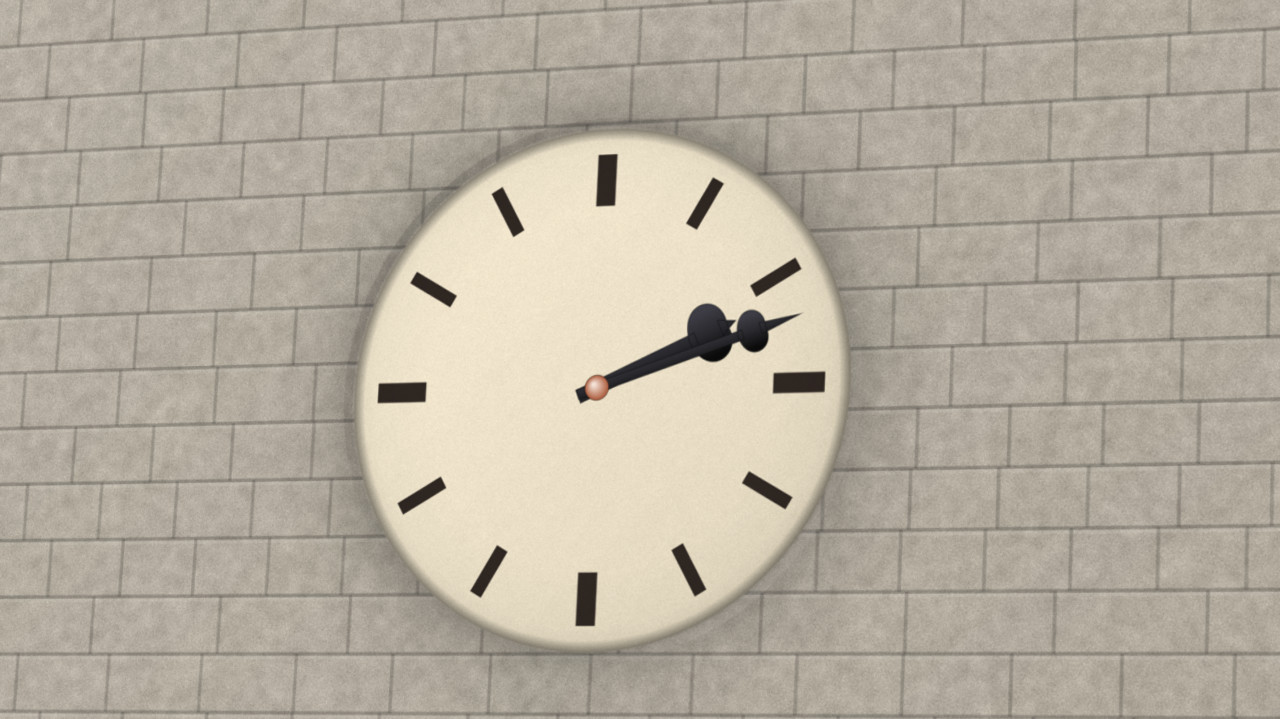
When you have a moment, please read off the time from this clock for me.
2:12
